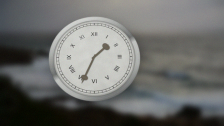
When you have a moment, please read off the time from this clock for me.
1:34
